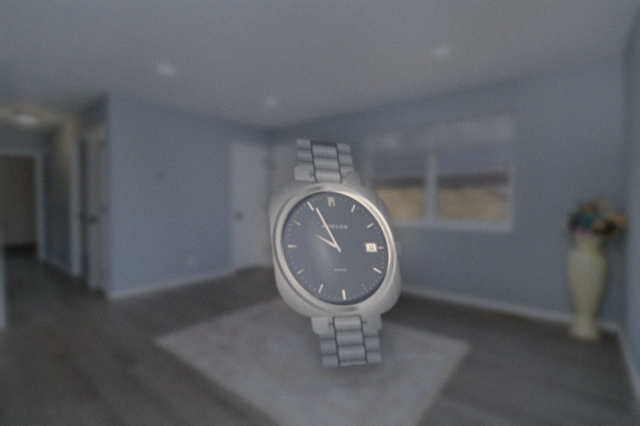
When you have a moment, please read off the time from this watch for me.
9:56
